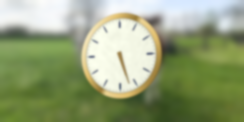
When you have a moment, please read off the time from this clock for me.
5:27
